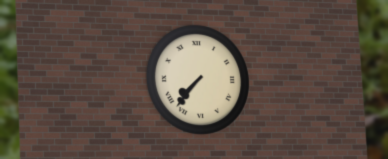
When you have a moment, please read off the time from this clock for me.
7:37
